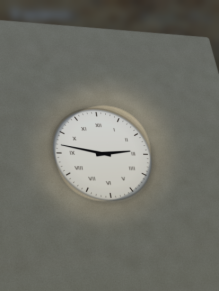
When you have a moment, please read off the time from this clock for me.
2:47
